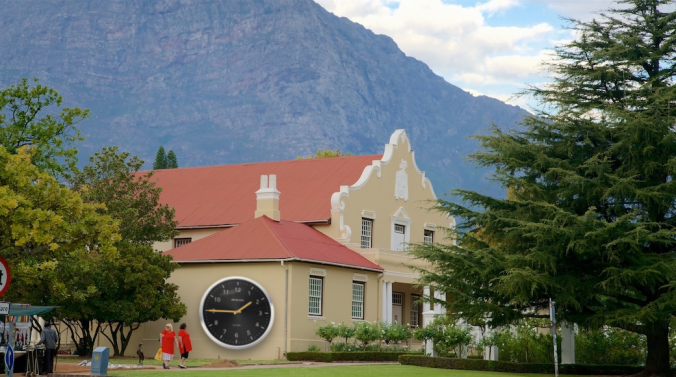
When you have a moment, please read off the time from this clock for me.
1:45
